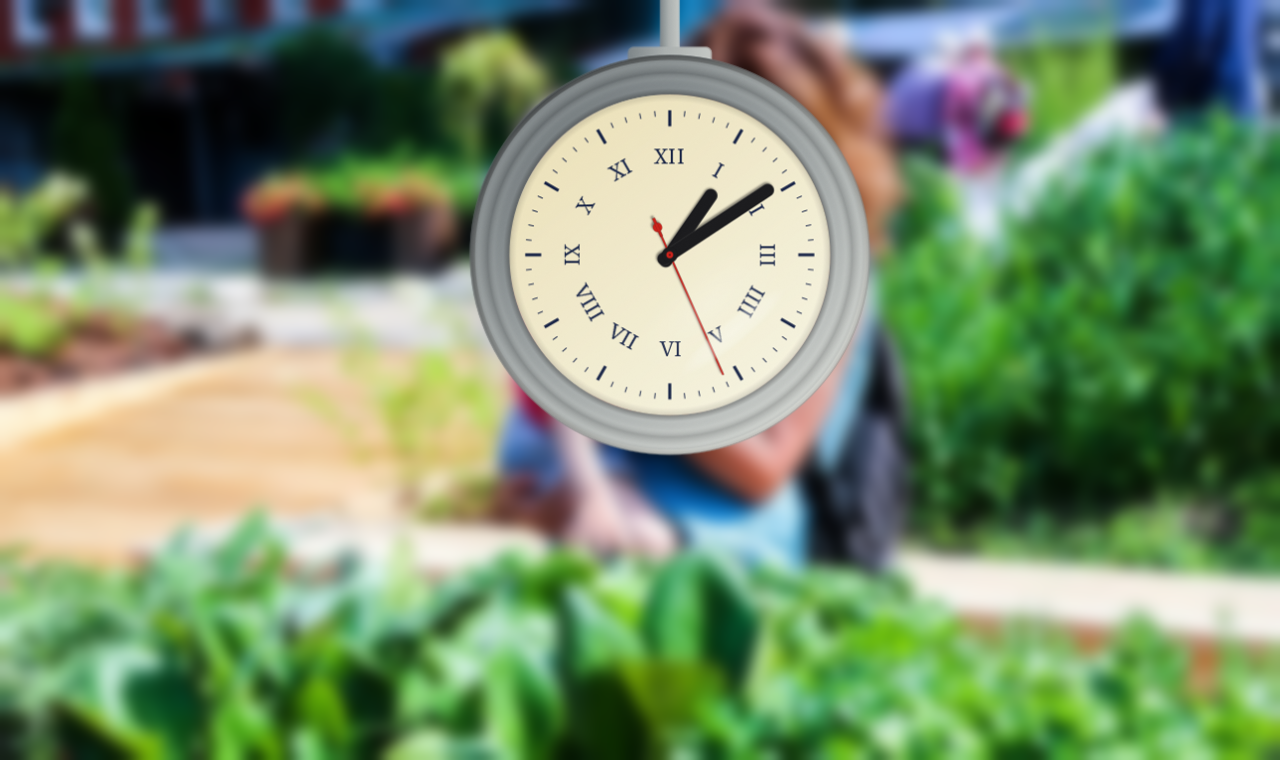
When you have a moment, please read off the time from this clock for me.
1:09:26
